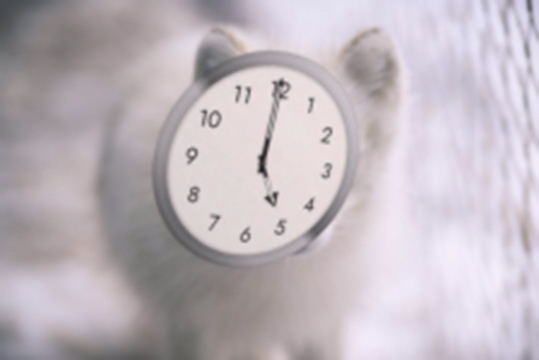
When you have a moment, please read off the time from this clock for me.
5:00
